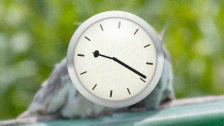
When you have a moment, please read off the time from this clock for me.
9:19
